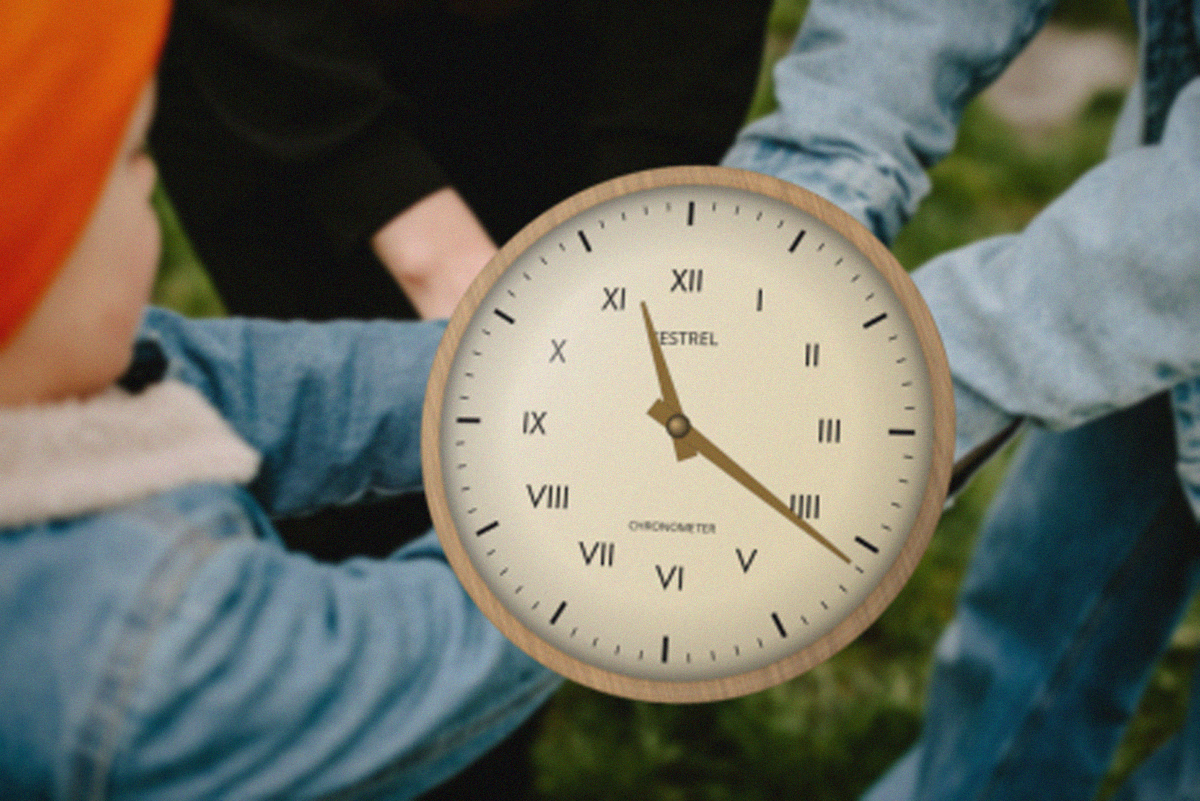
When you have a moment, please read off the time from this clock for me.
11:21
